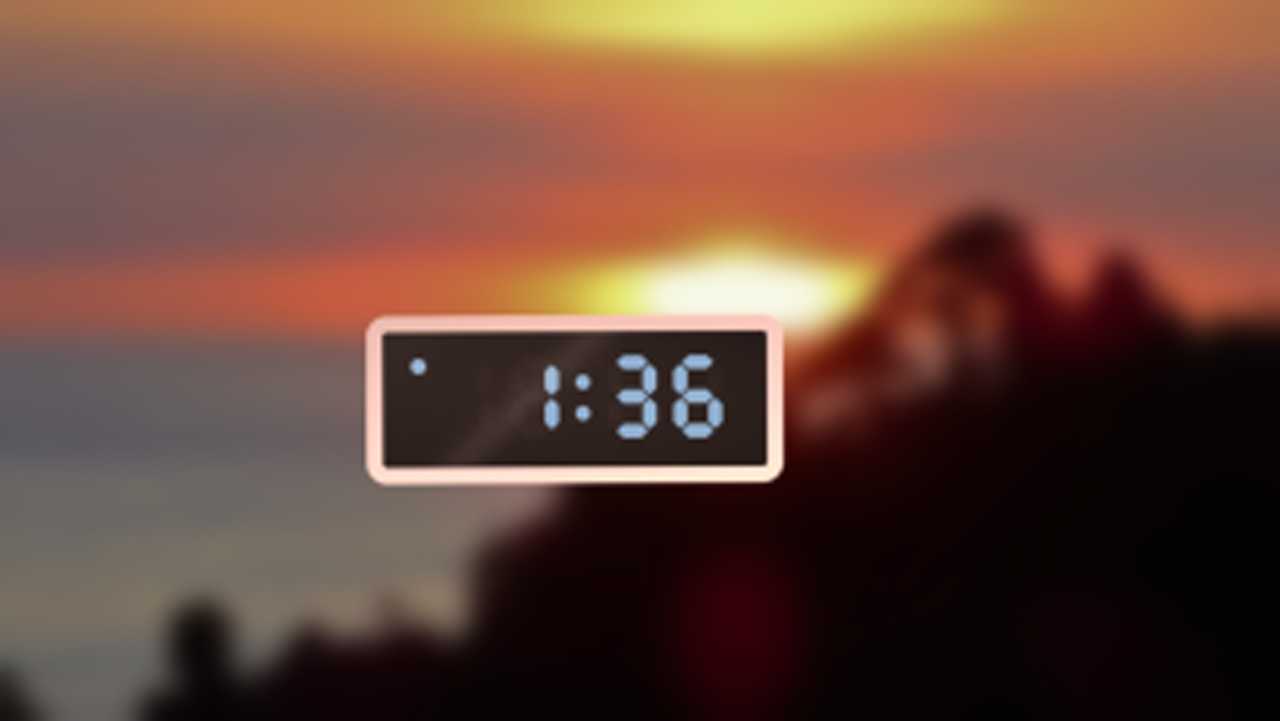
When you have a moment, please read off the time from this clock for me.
1:36
